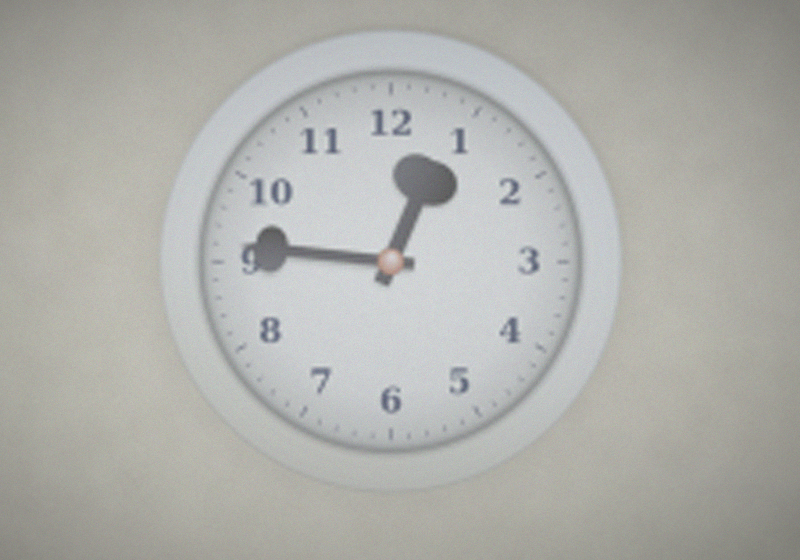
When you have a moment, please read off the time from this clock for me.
12:46
